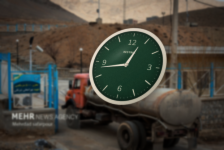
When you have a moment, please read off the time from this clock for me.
12:43
